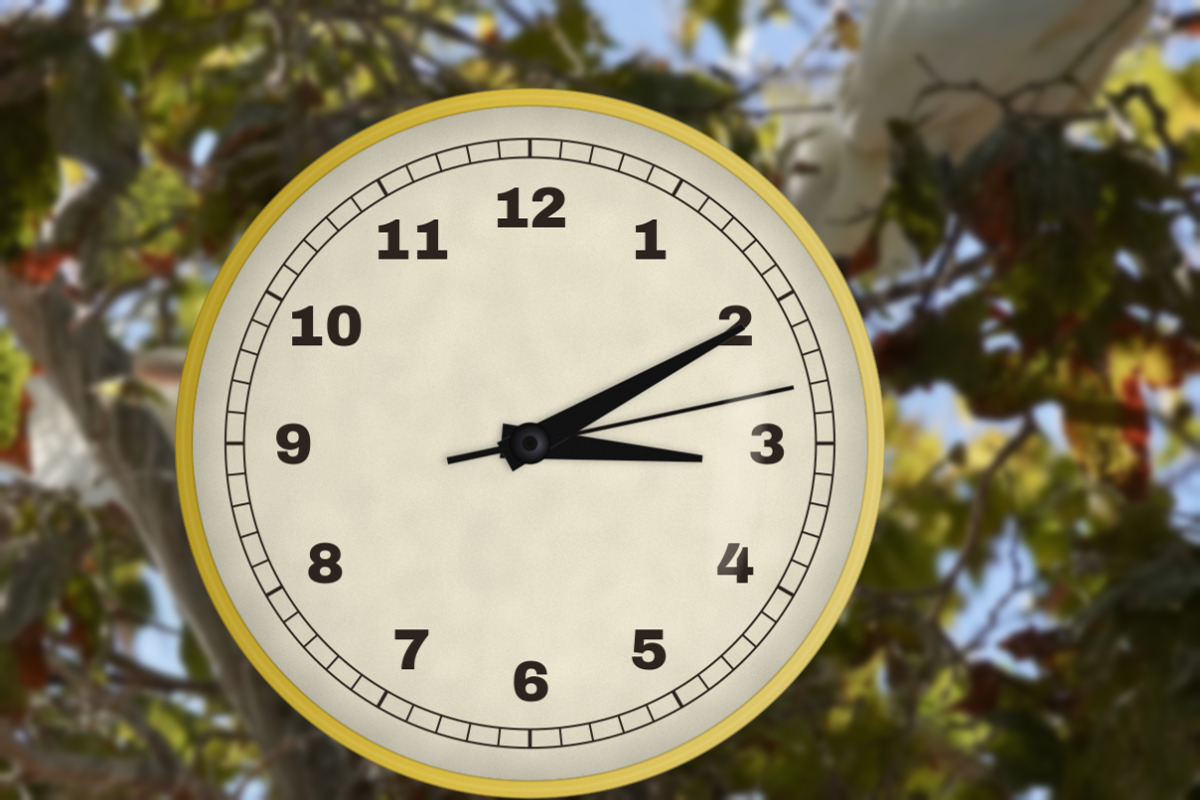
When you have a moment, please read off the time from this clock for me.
3:10:13
